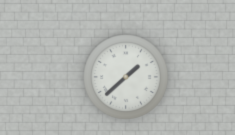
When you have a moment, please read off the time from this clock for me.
1:38
